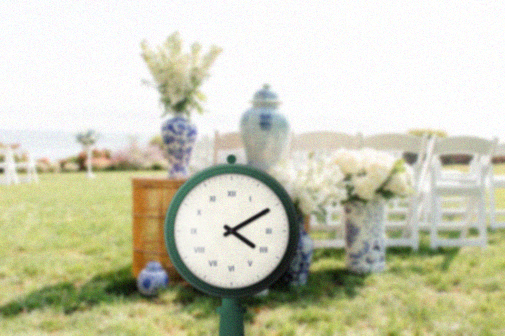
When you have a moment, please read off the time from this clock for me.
4:10
